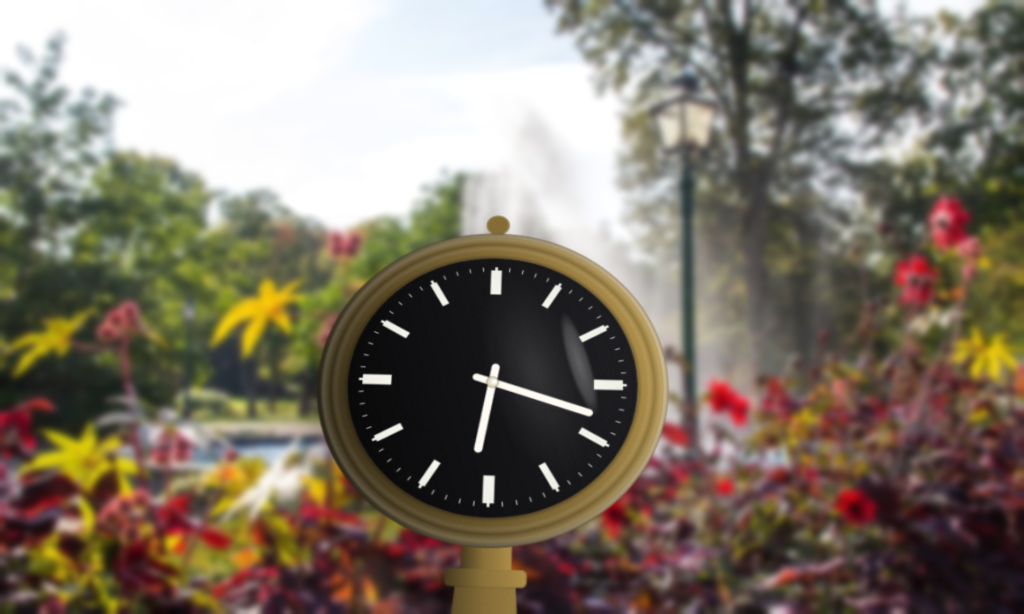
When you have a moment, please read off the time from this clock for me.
6:18
